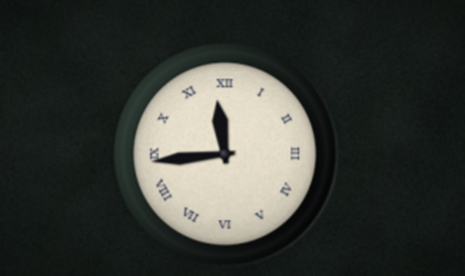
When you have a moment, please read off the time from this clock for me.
11:44
